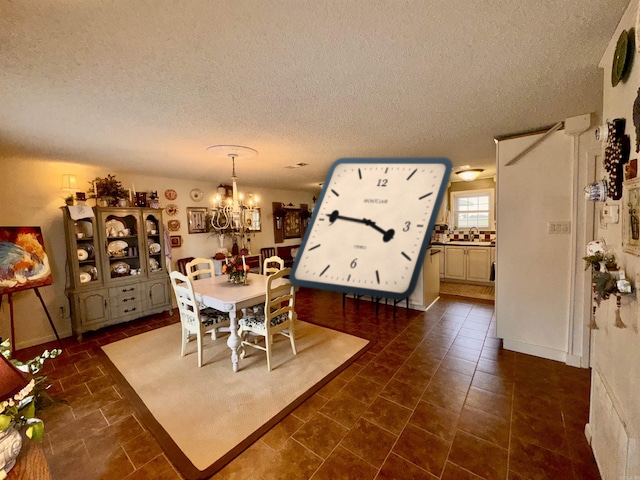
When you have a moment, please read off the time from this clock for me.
3:46
